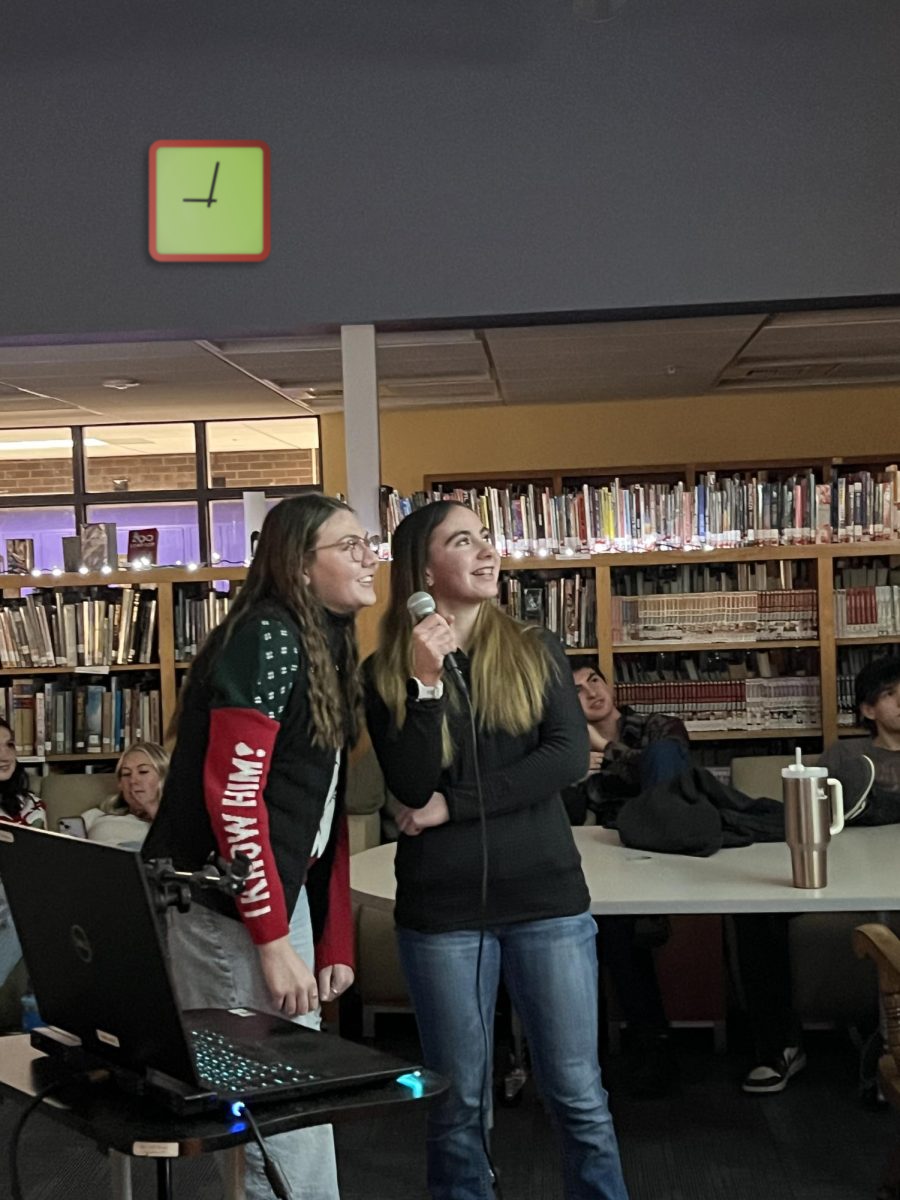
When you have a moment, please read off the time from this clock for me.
9:02
